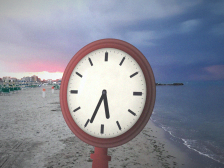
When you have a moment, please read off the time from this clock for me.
5:34
